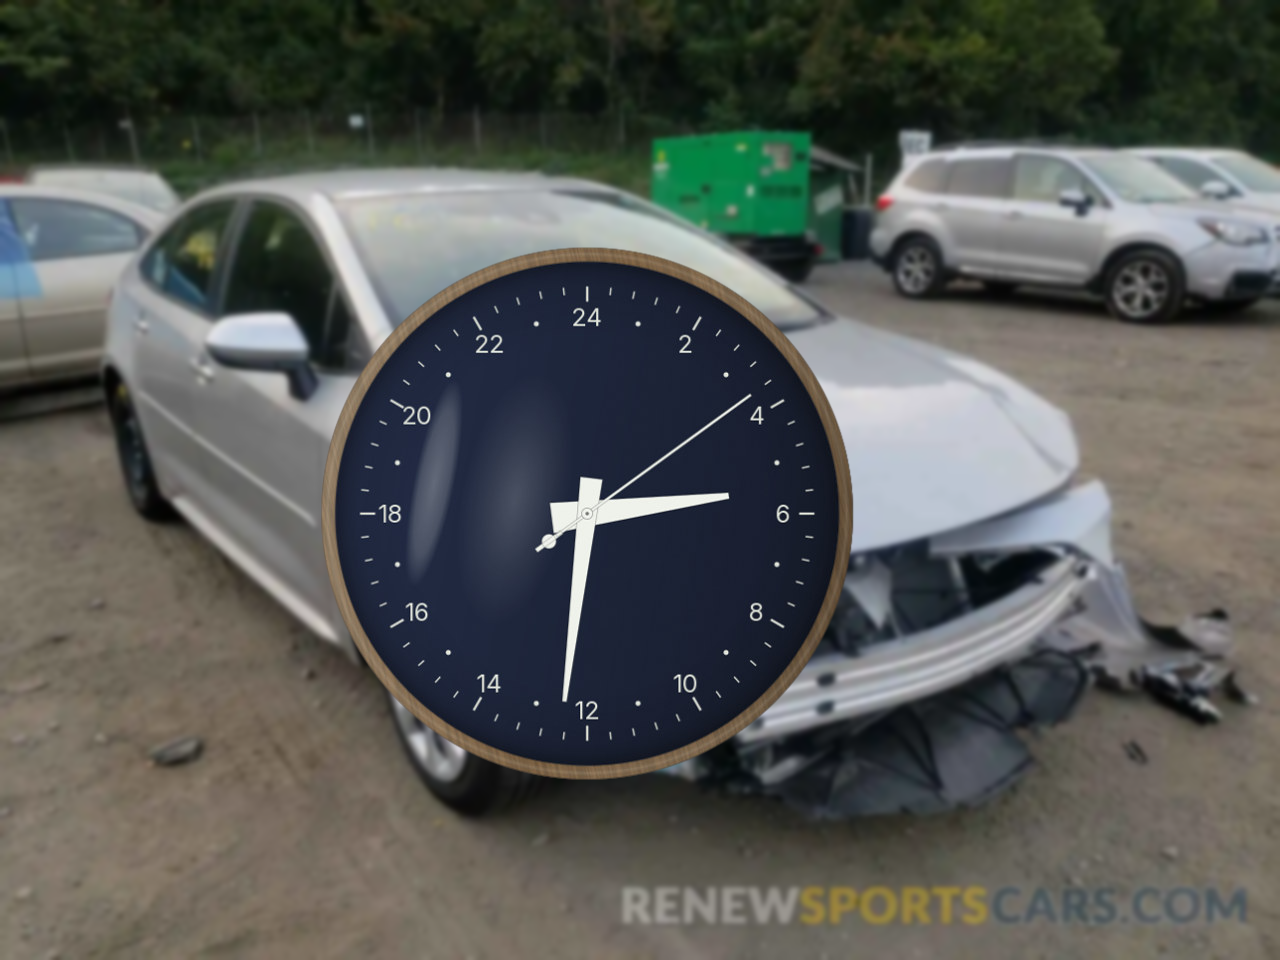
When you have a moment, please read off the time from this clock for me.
5:31:09
